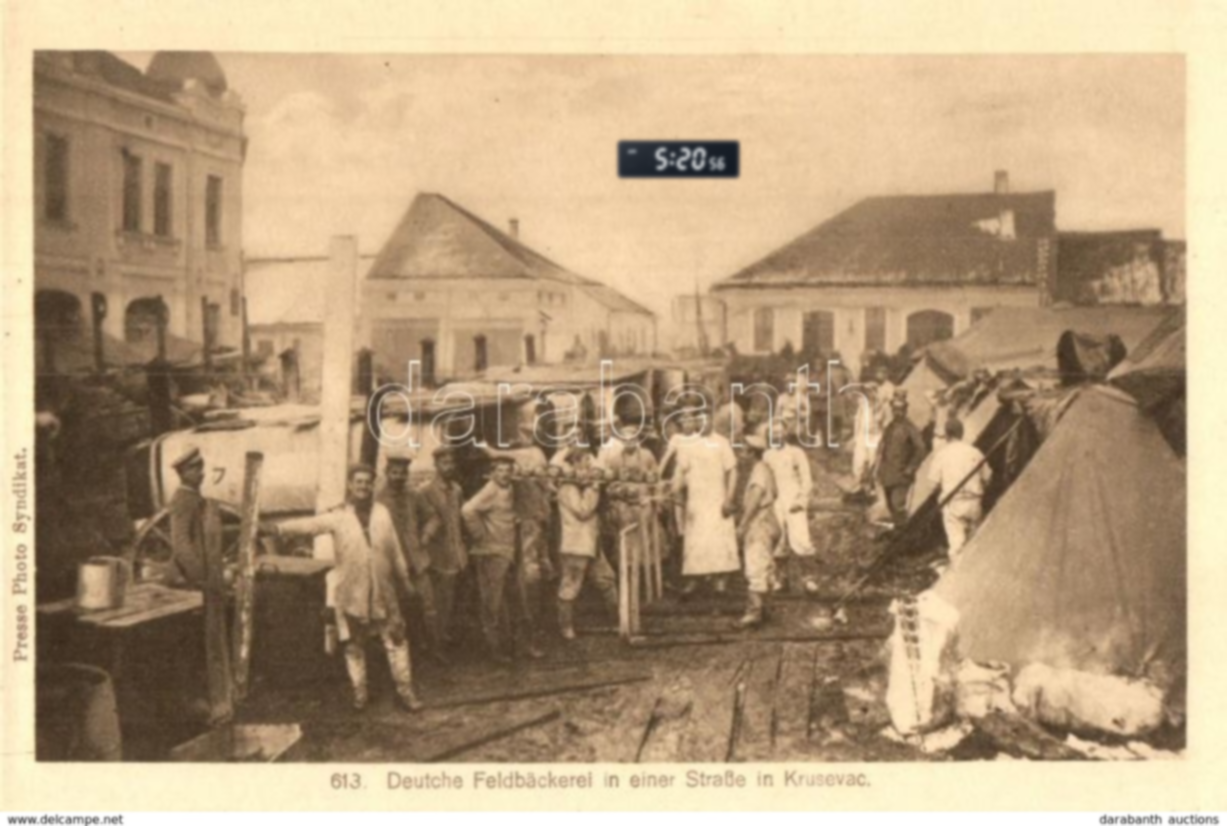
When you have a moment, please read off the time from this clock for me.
5:20
